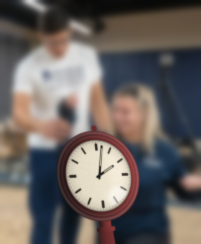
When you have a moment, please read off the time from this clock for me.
2:02
